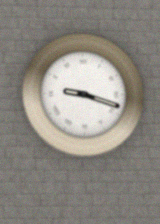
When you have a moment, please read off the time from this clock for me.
9:18
